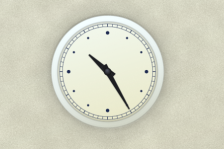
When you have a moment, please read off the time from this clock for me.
10:25
